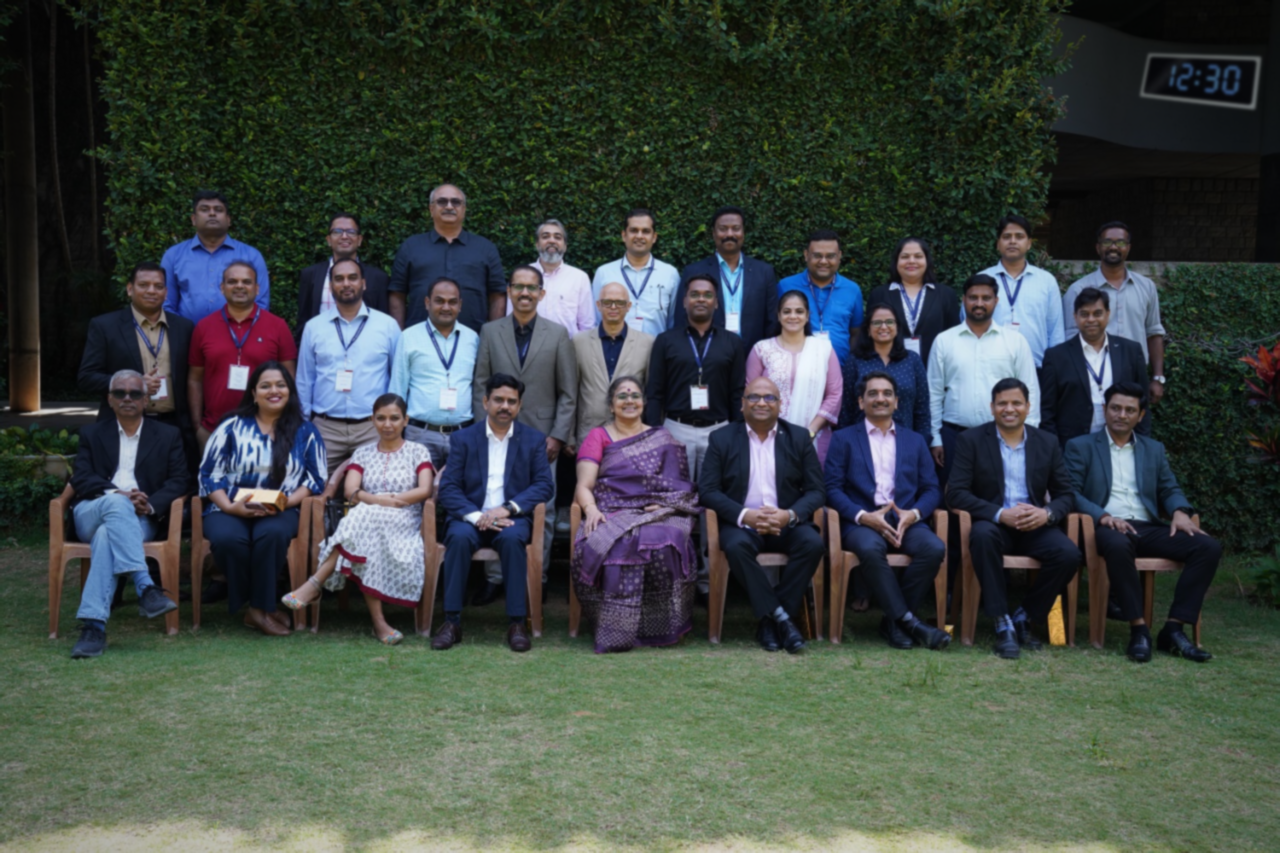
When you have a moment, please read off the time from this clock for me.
12:30
